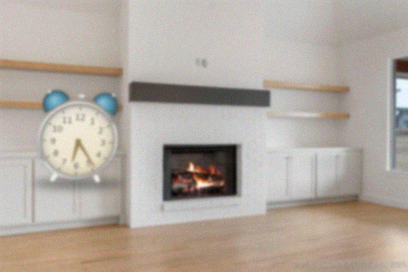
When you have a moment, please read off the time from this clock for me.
6:24
